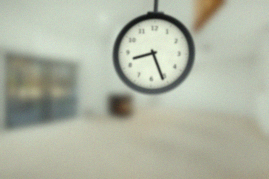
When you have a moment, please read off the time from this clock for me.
8:26
